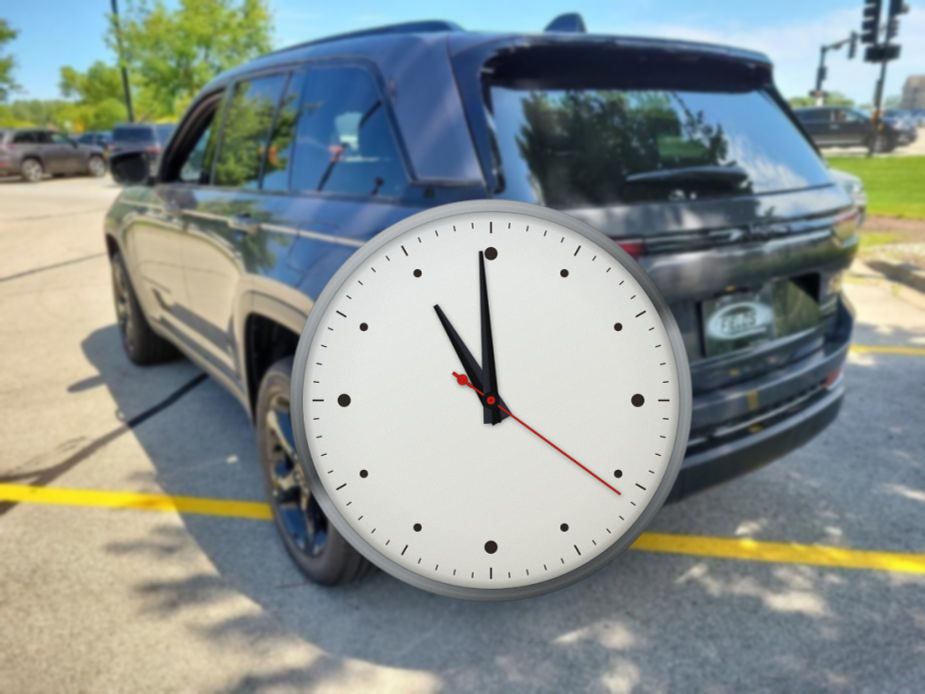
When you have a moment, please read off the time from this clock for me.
10:59:21
